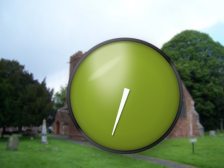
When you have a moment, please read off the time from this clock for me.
6:33
